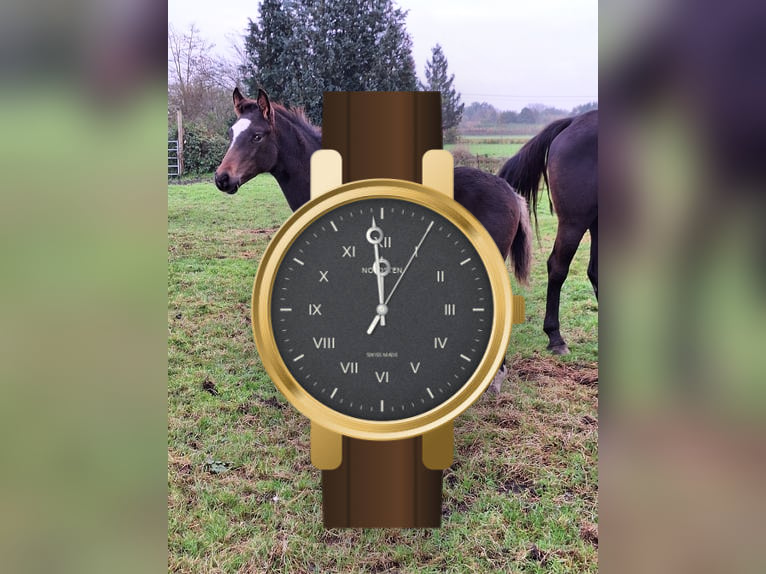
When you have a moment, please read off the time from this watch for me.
11:59:05
